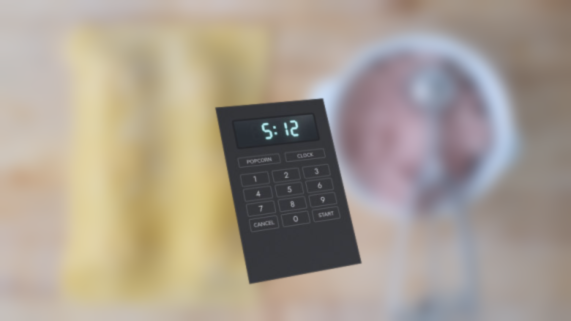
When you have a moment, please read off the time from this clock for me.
5:12
